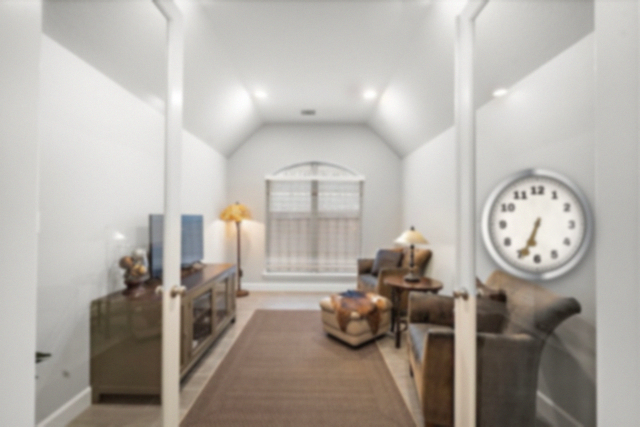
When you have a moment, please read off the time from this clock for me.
6:34
